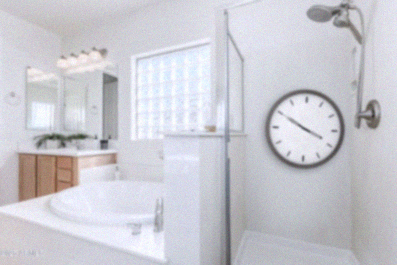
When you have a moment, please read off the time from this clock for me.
3:50
